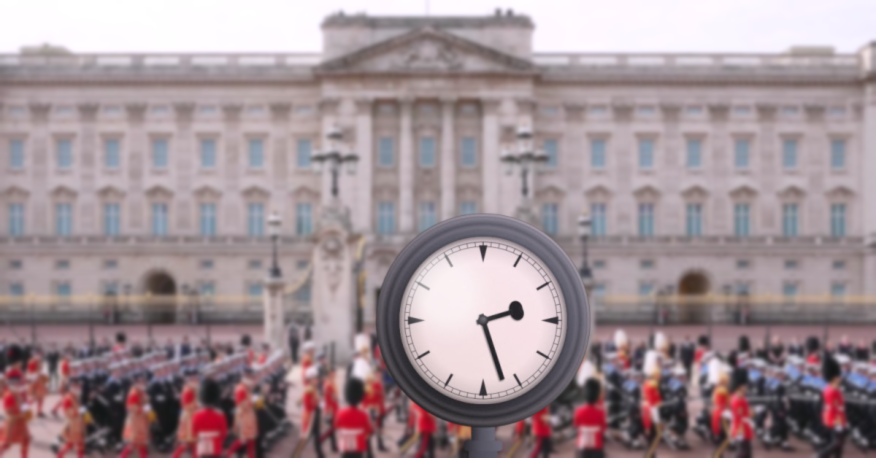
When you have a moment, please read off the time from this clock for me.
2:27
